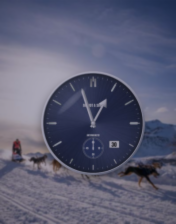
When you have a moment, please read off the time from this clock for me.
12:57
